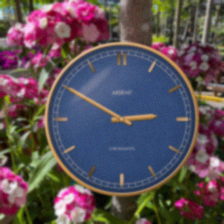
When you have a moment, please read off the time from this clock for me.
2:50
